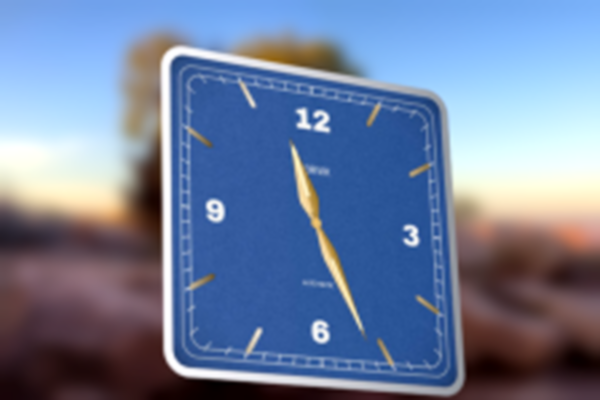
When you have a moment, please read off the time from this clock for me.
11:26
